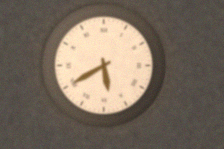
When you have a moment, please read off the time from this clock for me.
5:40
